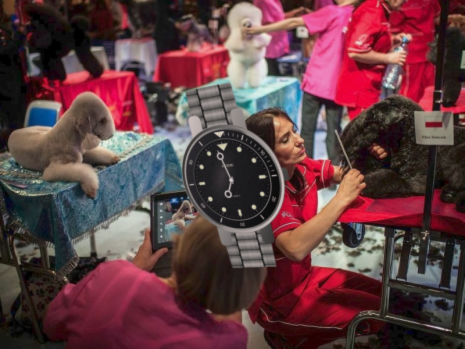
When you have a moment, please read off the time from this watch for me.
6:58
